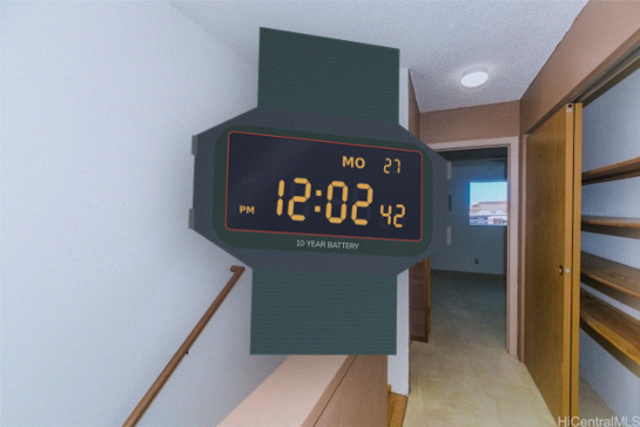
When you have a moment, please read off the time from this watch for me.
12:02:42
